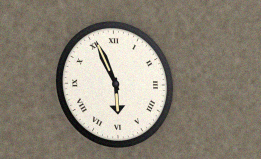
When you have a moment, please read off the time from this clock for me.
5:56
